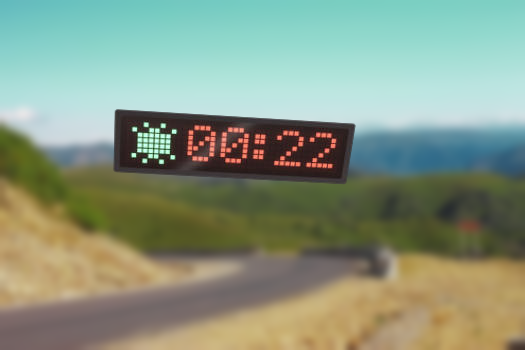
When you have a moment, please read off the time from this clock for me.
0:22
